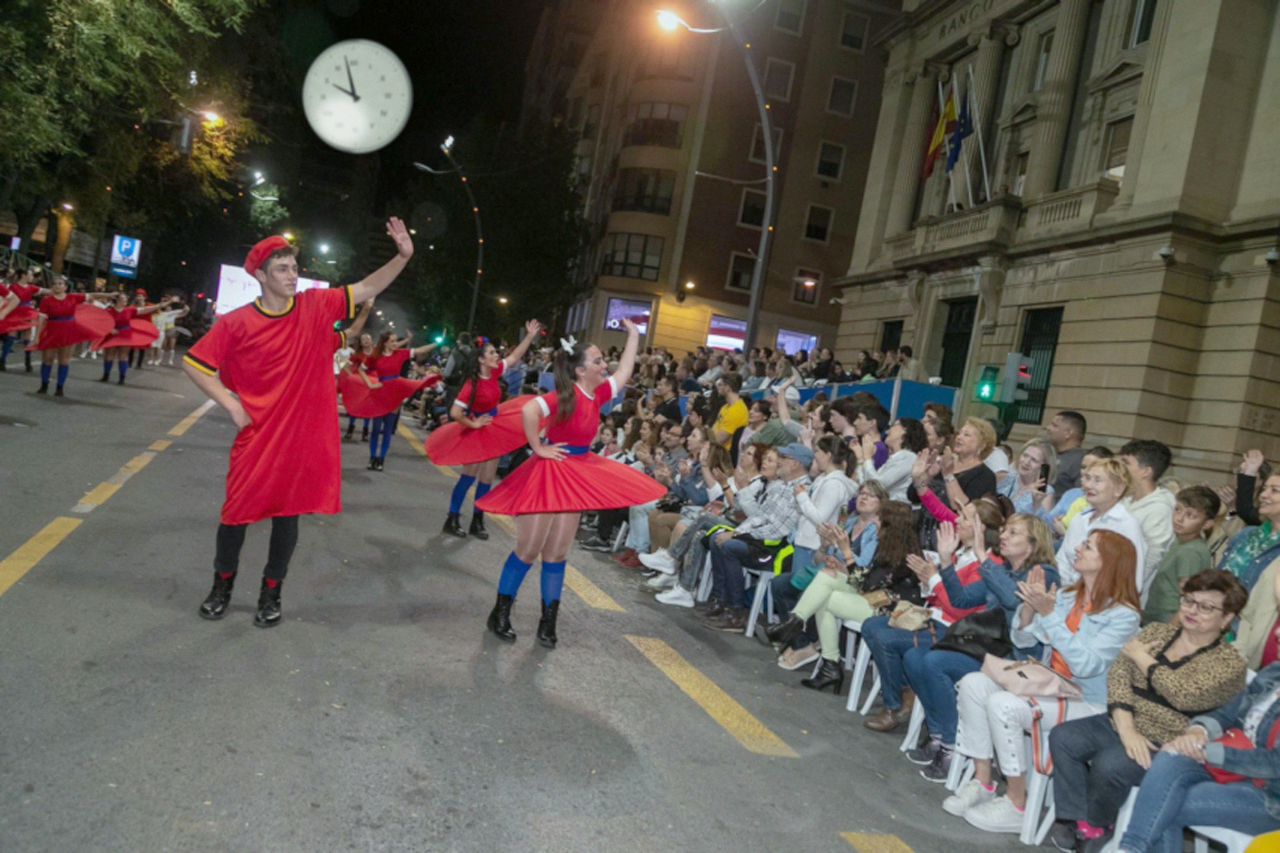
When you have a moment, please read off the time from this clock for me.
9:58
